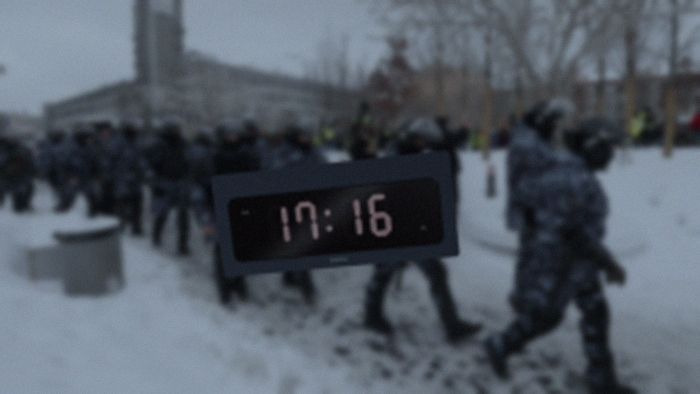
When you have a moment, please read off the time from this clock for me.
17:16
